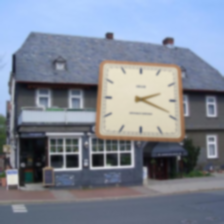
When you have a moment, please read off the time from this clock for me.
2:19
